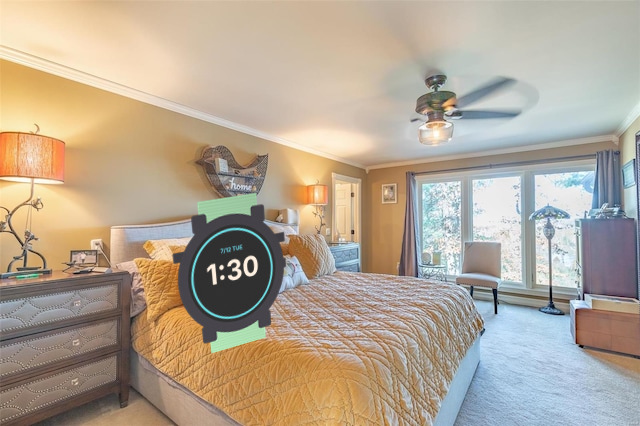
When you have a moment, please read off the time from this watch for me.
1:30
